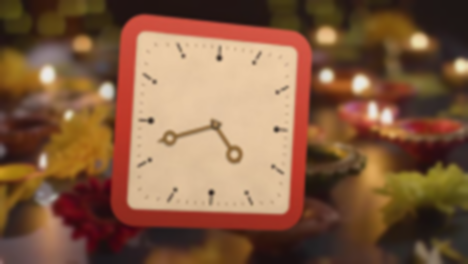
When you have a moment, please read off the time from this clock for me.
4:42
